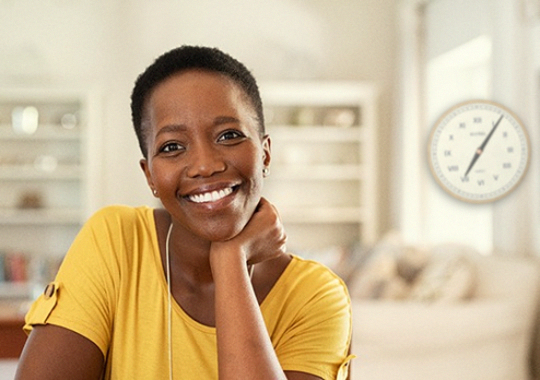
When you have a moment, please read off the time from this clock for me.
7:06
